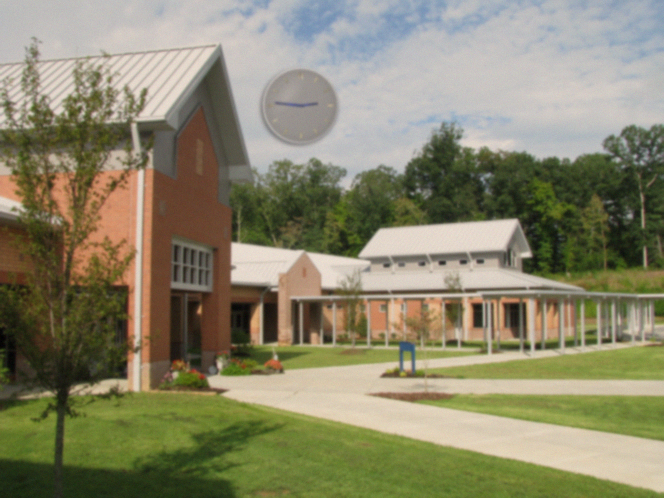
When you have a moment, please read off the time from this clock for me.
2:46
